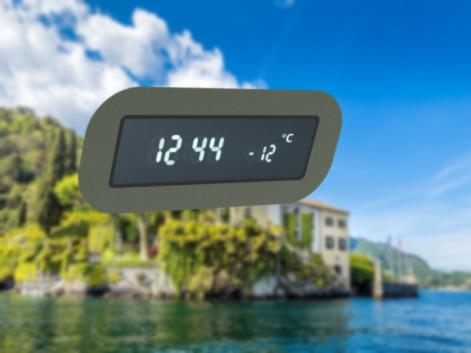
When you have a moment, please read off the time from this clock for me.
12:44
